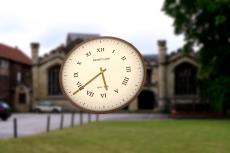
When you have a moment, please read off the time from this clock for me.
5:39
